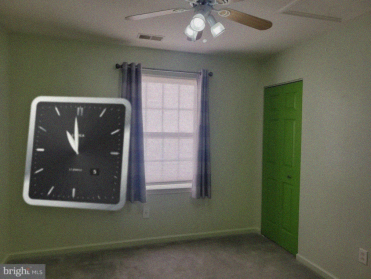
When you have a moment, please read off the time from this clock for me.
10:59
